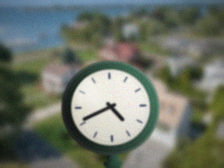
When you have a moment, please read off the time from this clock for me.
4:41
